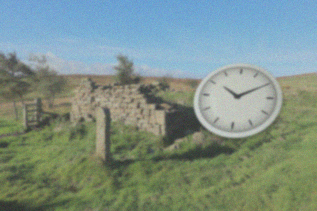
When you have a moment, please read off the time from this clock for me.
10:10
